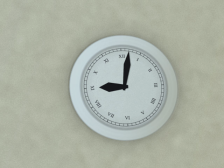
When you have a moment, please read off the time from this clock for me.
9:02
